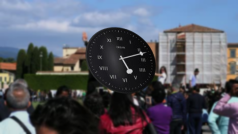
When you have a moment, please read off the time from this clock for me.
5:12
